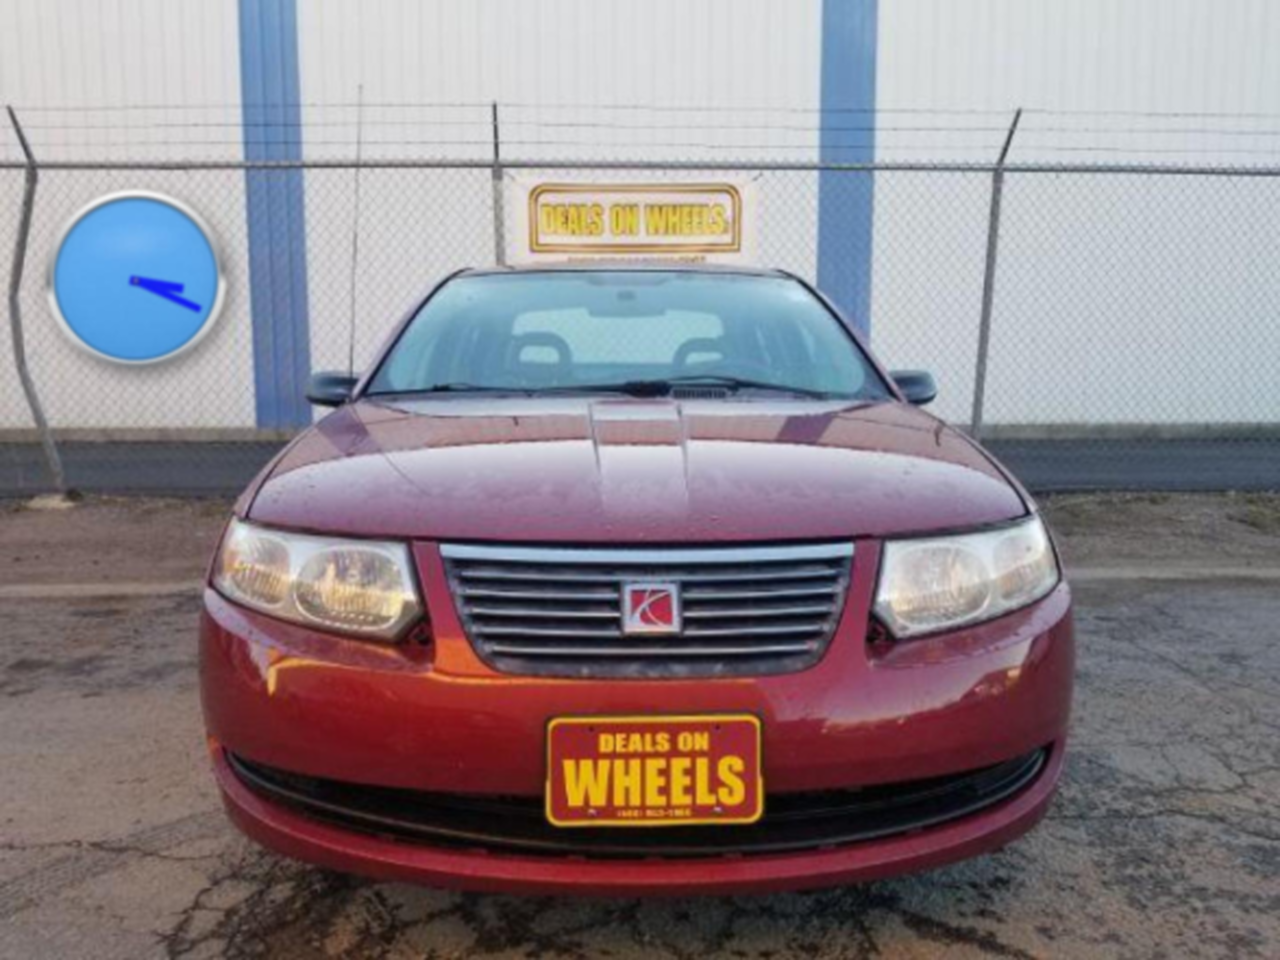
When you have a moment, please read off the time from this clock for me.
3:19
